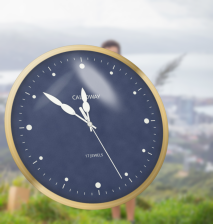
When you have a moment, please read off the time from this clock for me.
11:51:26
